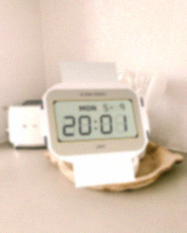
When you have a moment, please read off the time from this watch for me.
20:01
